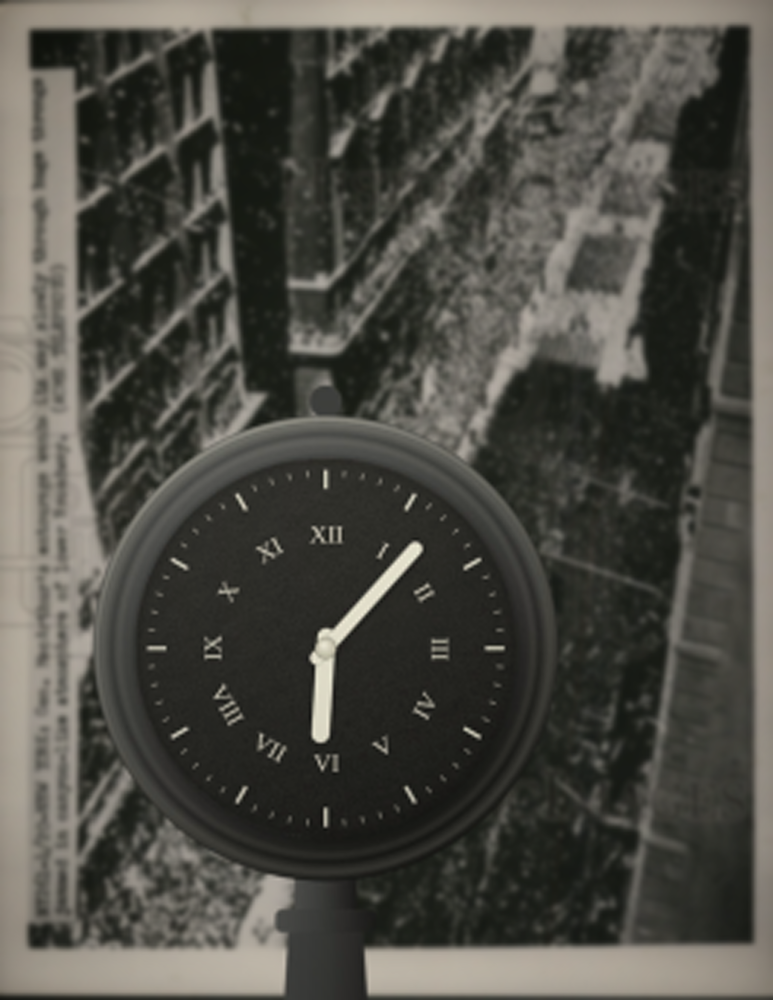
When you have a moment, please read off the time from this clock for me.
6:07
